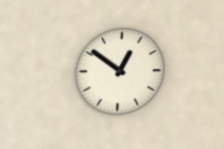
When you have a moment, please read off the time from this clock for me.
12:51
